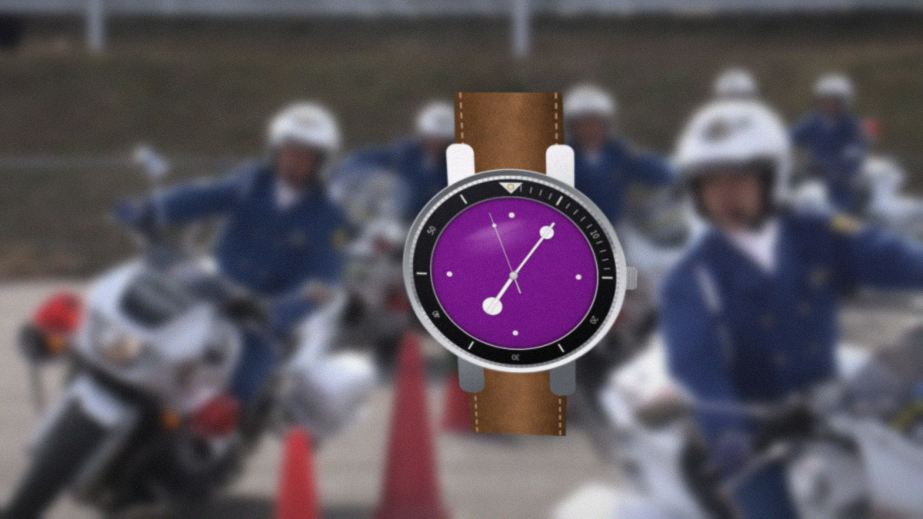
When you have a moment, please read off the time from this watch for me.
7:05:57
